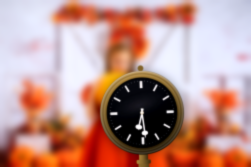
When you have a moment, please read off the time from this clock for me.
6:29
